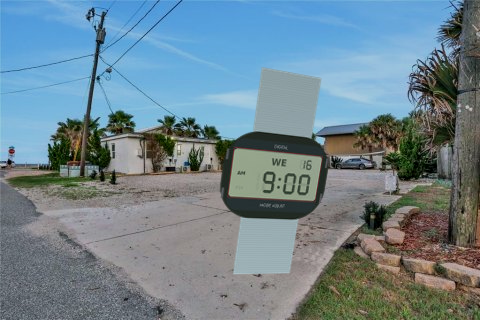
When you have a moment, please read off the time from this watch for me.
9:00
